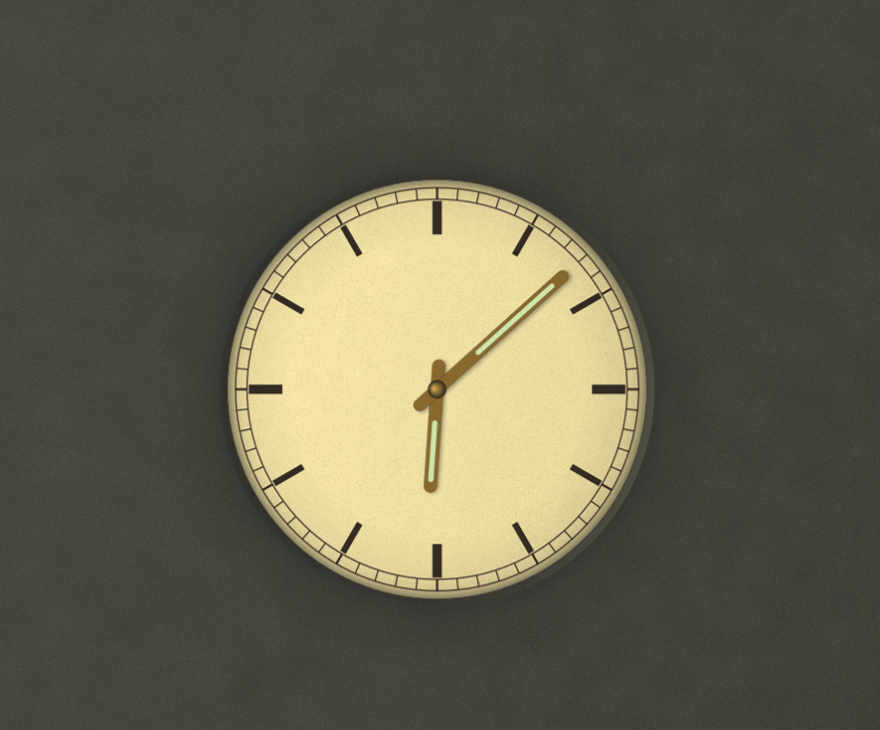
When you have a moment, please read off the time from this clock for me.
6:08
